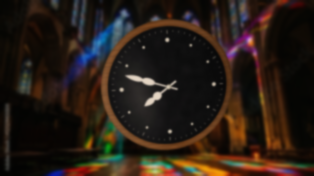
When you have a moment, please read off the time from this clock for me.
7:48
